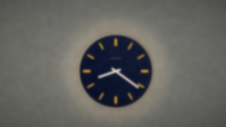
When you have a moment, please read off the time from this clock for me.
8:21
